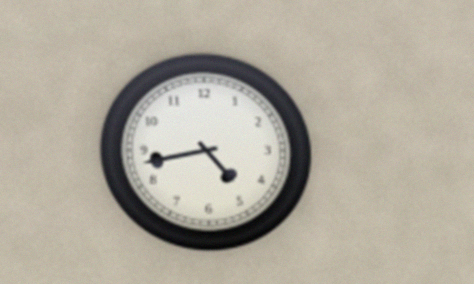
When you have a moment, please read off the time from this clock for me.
4:43
